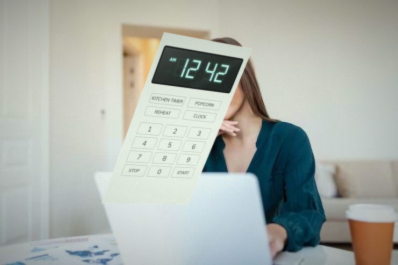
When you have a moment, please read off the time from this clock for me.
12:42
